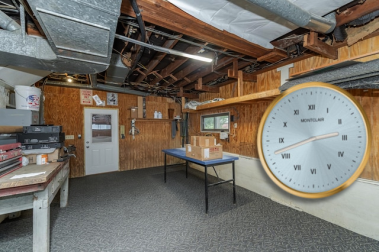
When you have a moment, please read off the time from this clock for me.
2:42
